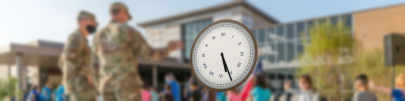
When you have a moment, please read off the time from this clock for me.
5:26
